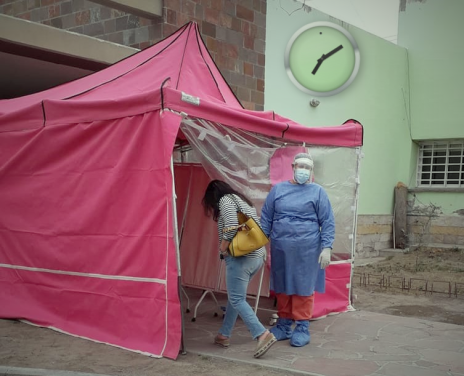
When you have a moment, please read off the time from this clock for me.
7:10
